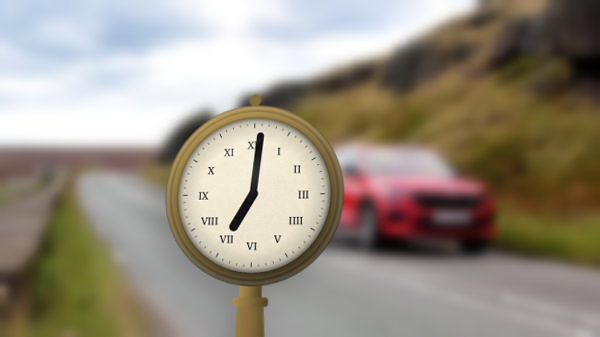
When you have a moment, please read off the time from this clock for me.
7:01
